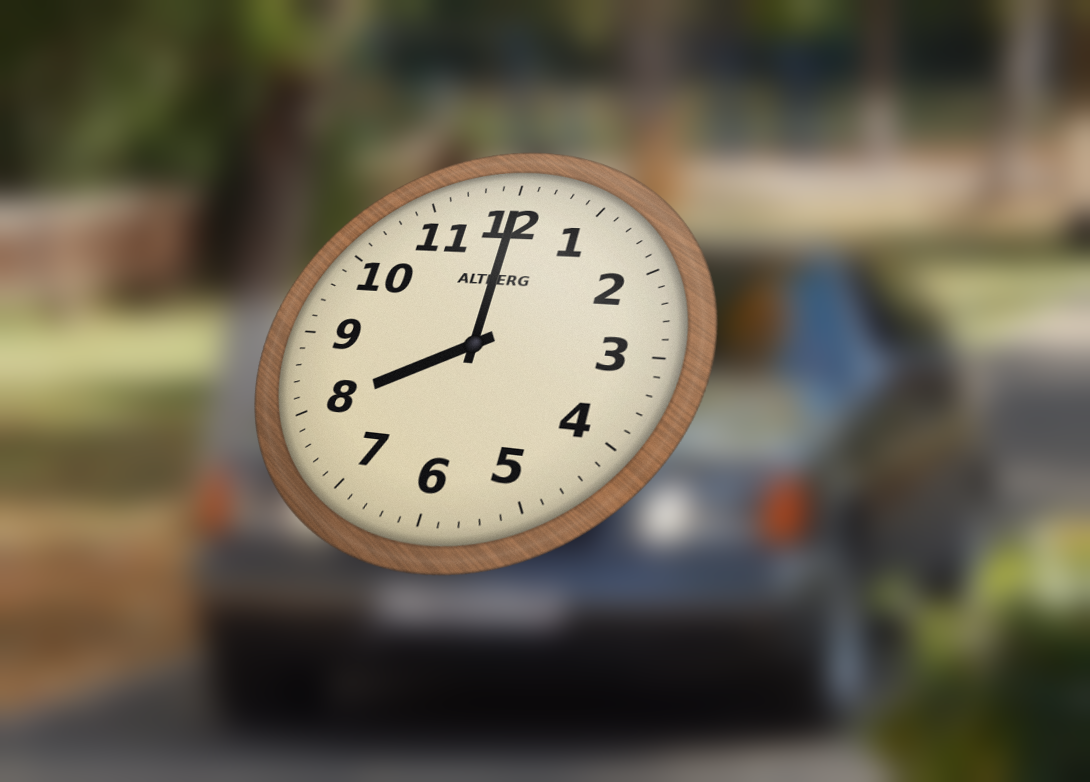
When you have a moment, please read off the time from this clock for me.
8:00
